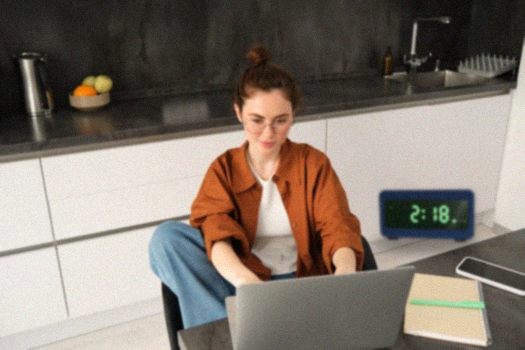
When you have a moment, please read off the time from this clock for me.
2:18
